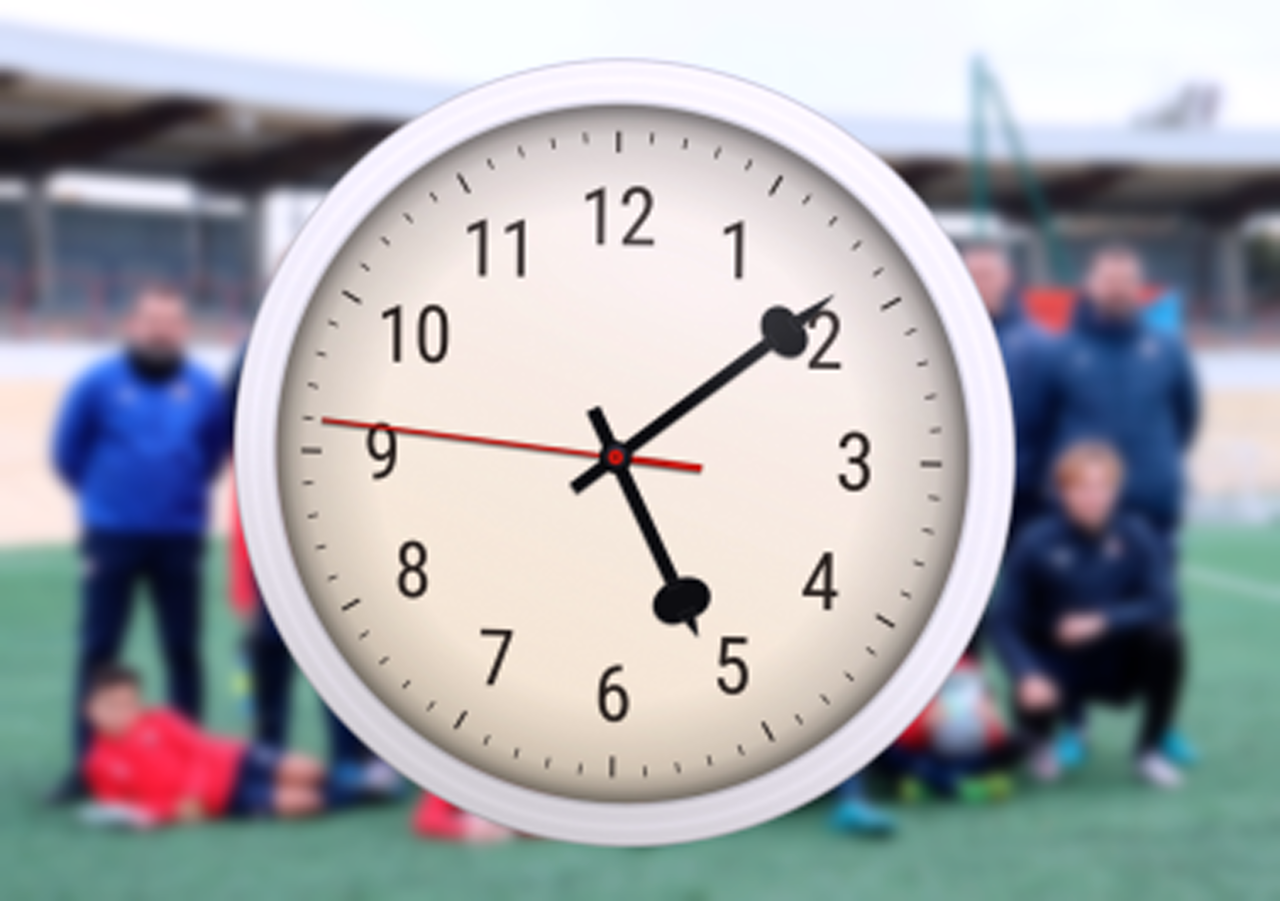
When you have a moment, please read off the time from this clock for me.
5:08:46
